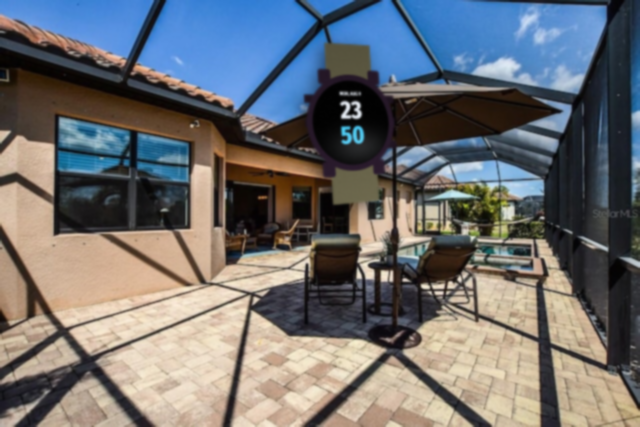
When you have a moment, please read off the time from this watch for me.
23:50
